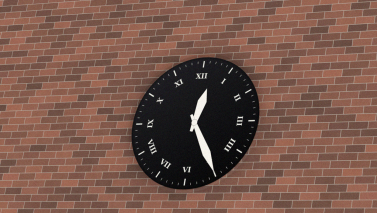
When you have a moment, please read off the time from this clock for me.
12:25
